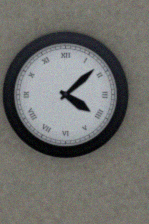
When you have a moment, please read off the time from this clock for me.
4:08
